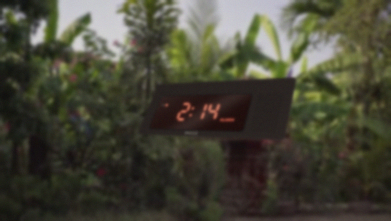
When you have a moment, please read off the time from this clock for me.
2:14
